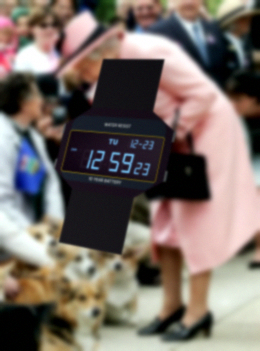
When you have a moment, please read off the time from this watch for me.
12:59:23
